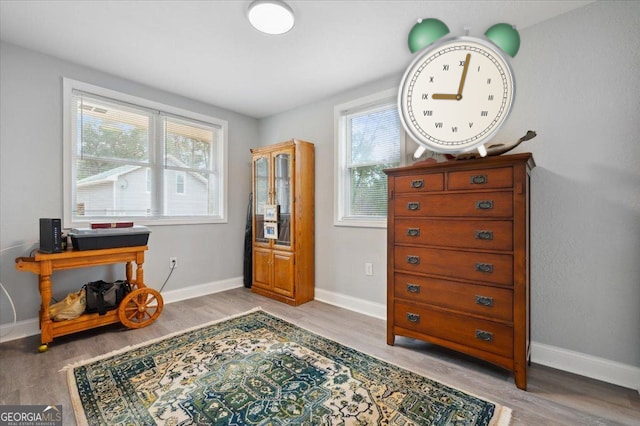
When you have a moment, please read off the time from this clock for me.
9:01
